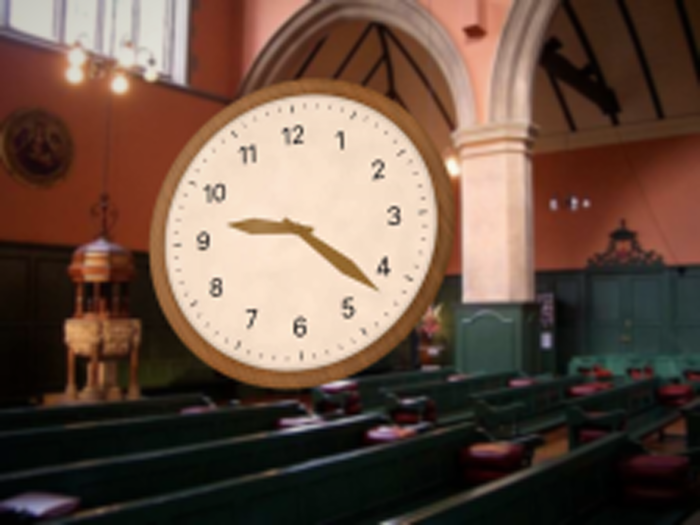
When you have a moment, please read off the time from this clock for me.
9:22
